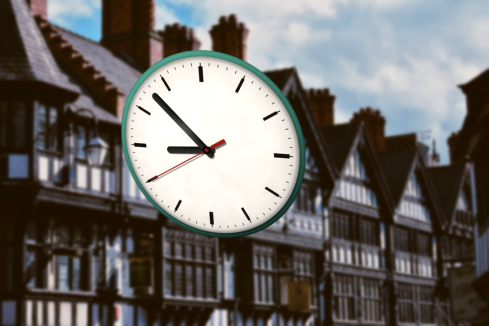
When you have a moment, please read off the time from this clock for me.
8:52:40
